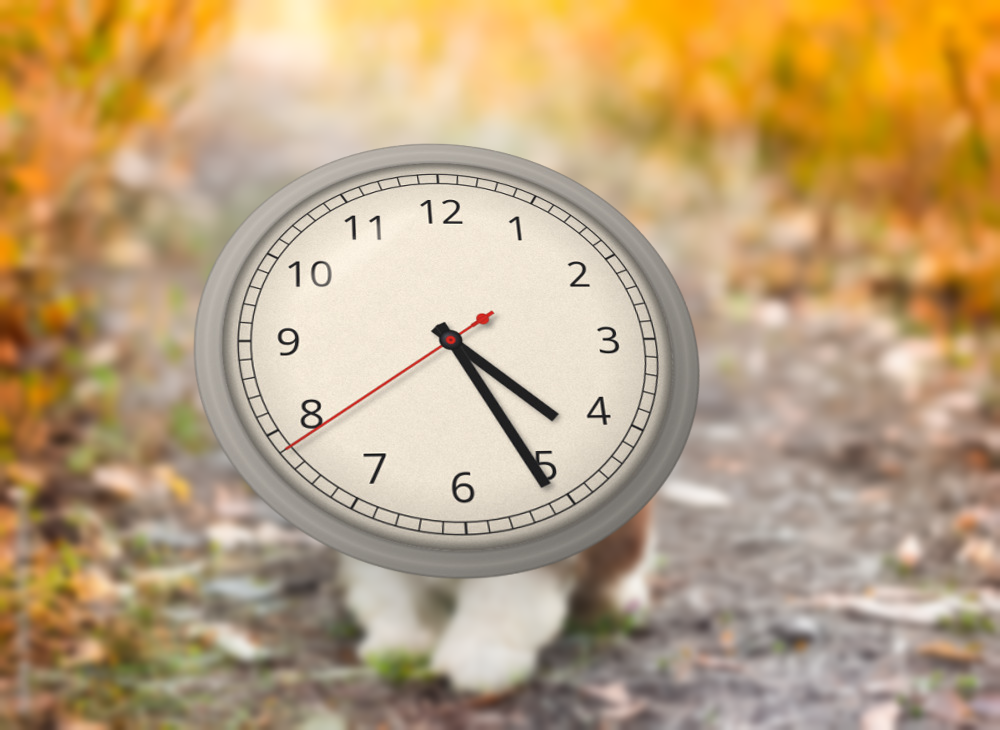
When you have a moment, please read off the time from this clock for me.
4:25:39
